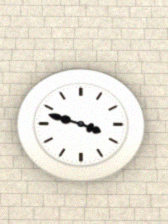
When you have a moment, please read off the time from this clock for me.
3:48
